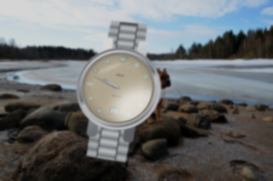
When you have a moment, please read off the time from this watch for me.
9:48
